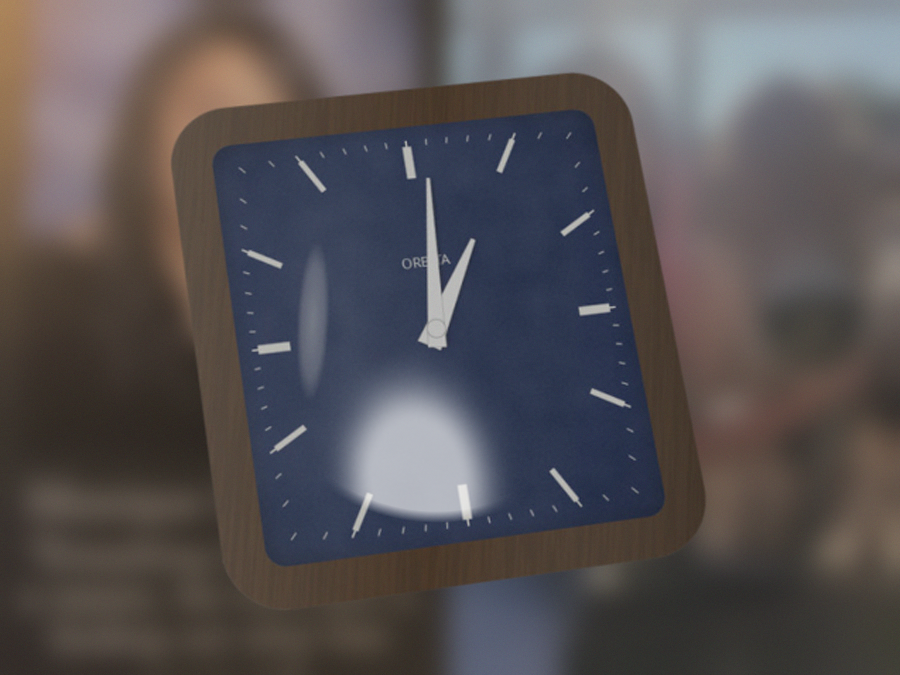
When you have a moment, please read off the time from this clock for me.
1:01
